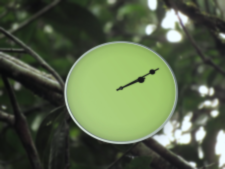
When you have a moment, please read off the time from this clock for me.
2:10
